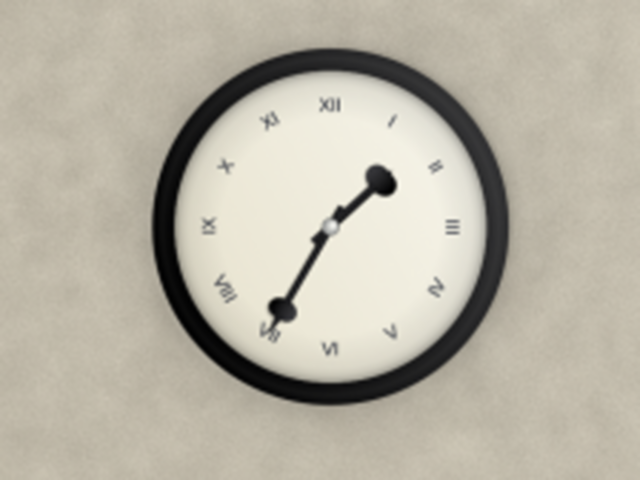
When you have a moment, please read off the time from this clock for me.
1:35
